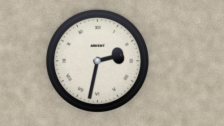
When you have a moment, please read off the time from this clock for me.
2:32
